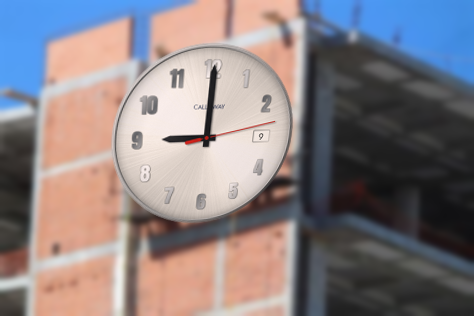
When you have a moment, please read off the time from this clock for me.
9:00:13
